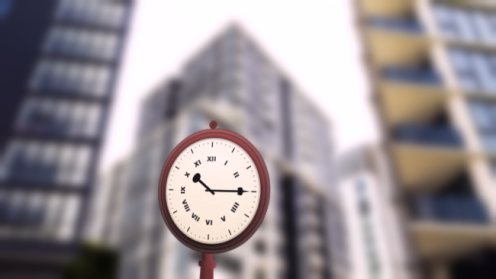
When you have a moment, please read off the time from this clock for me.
10:15
